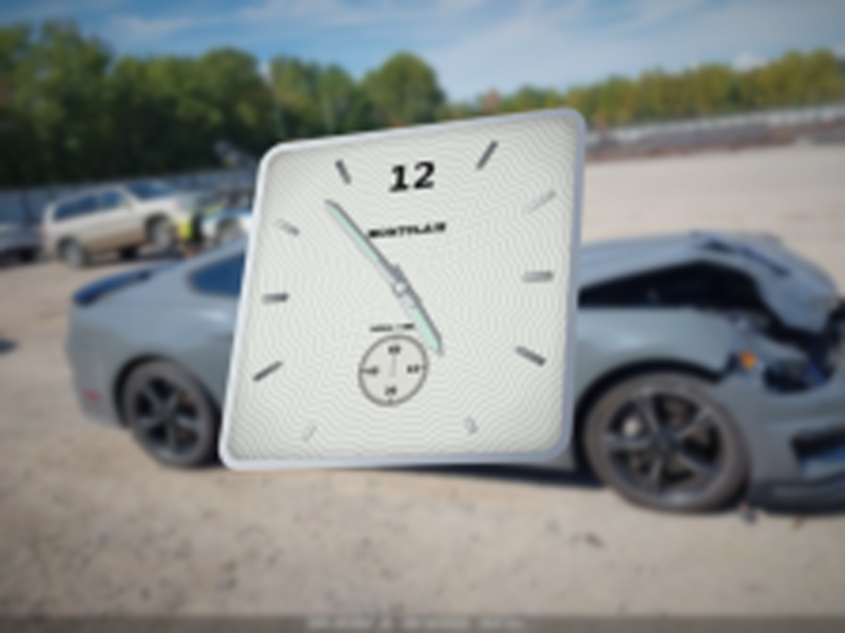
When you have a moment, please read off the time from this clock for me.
4:53
